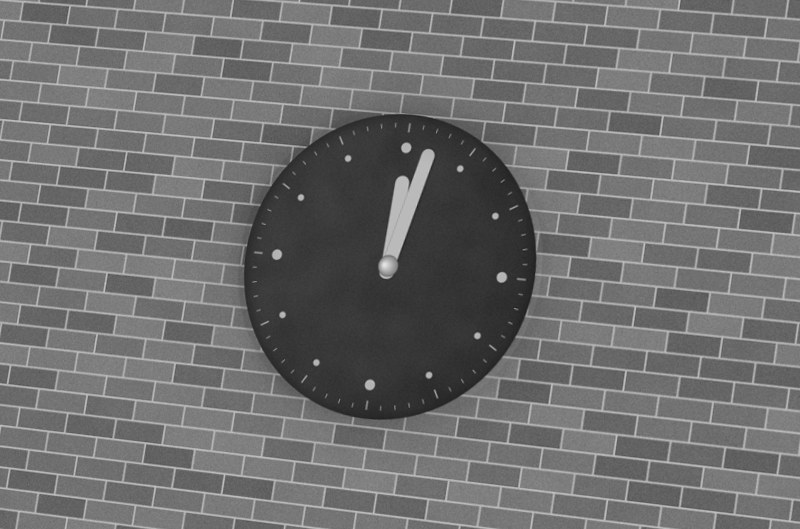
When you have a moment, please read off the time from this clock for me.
12:02
